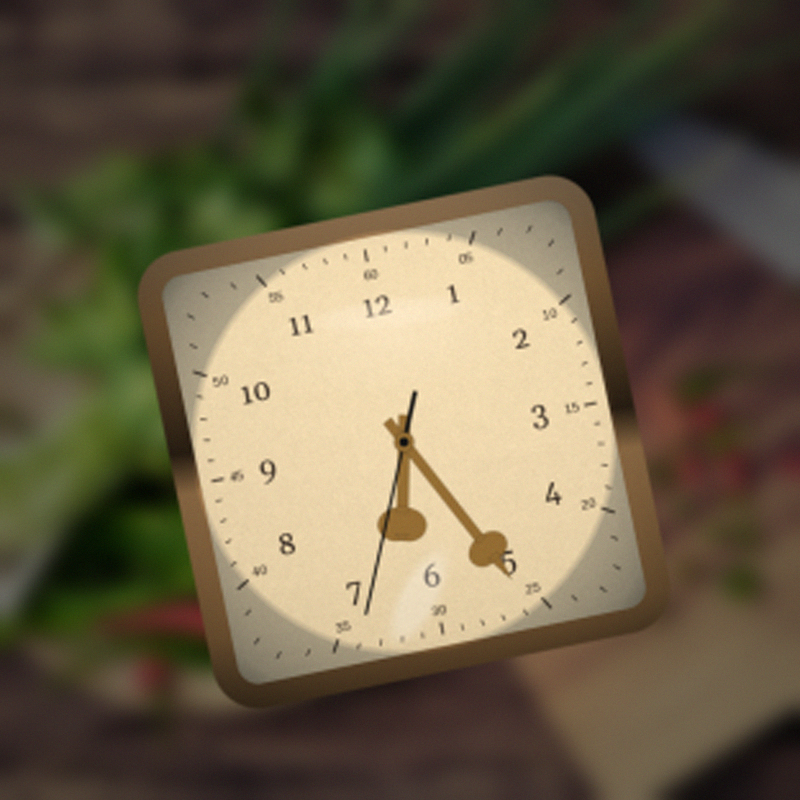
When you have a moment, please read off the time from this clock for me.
6:25:34
